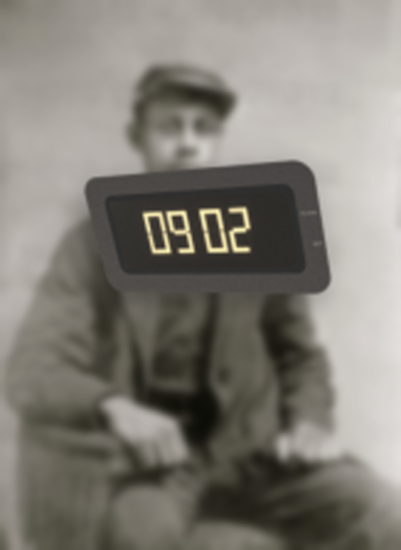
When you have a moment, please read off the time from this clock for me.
9:02
